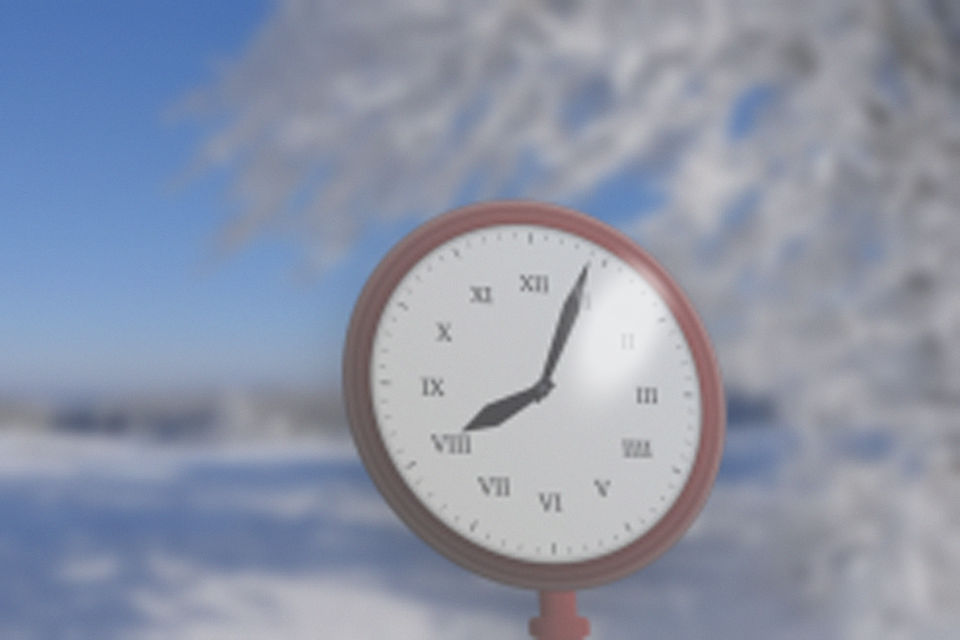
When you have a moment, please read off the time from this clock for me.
8:04
